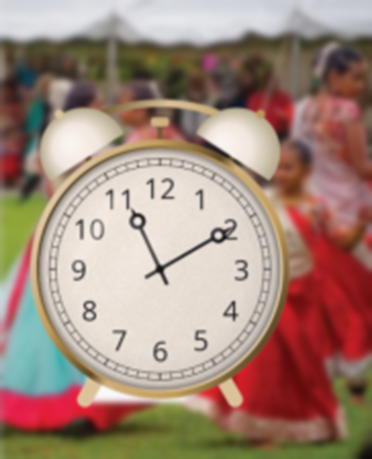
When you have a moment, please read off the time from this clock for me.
11:10
